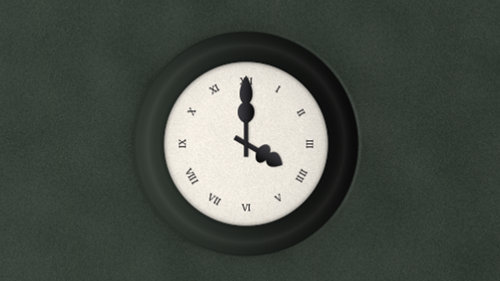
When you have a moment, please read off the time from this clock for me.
4:00
